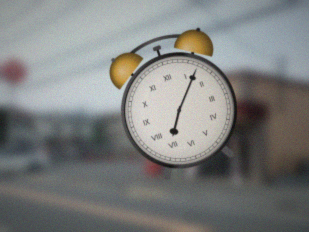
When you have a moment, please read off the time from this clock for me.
7:07
